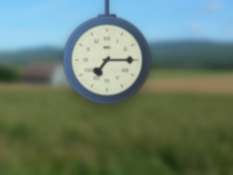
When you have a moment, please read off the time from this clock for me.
7:15
